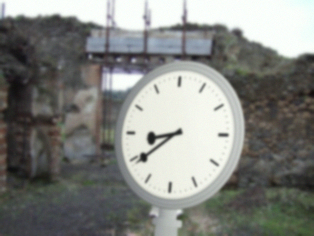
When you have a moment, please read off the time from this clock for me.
8:39
